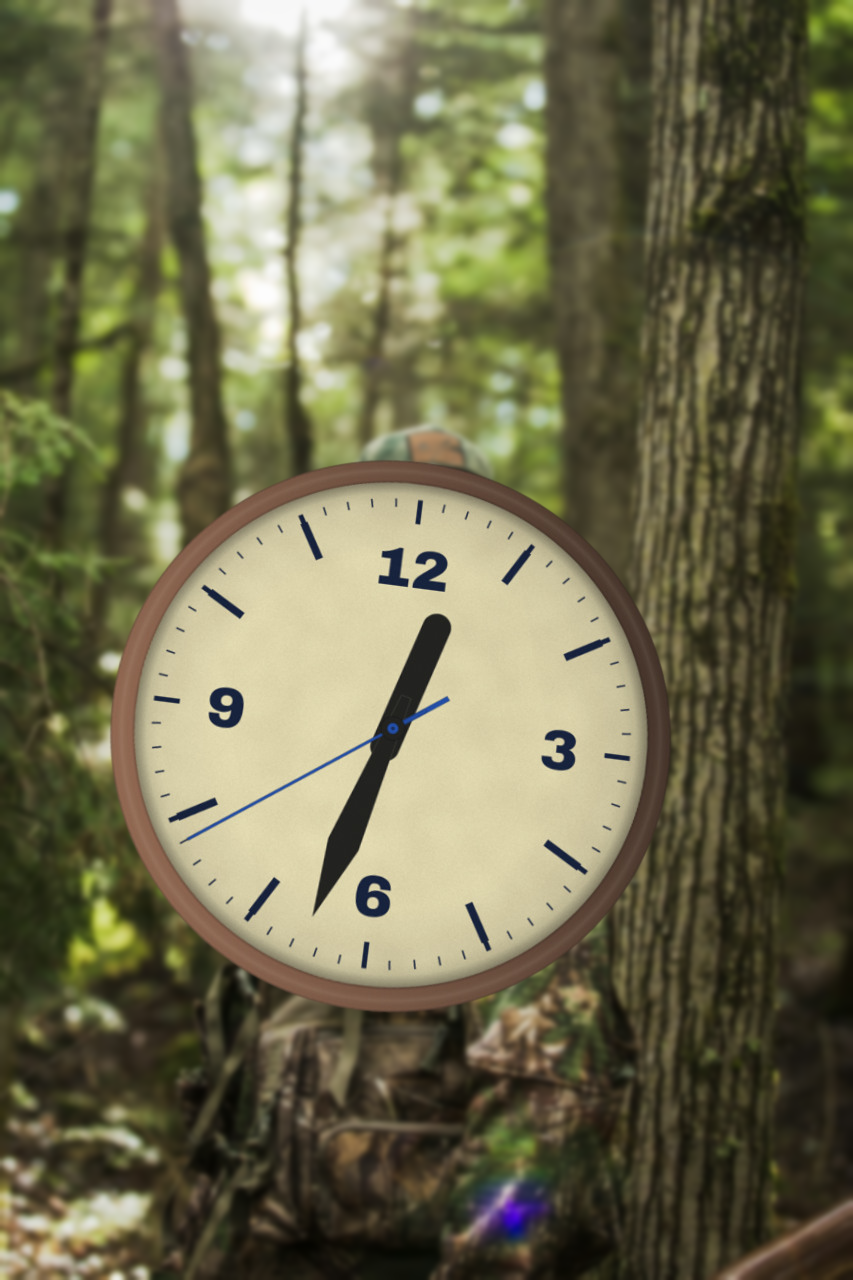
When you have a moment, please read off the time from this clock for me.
12:32:39
